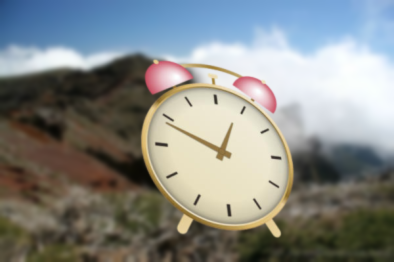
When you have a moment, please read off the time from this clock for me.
12:49
